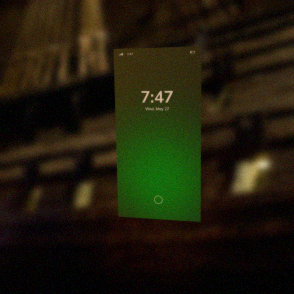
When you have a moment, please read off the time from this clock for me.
7:47
